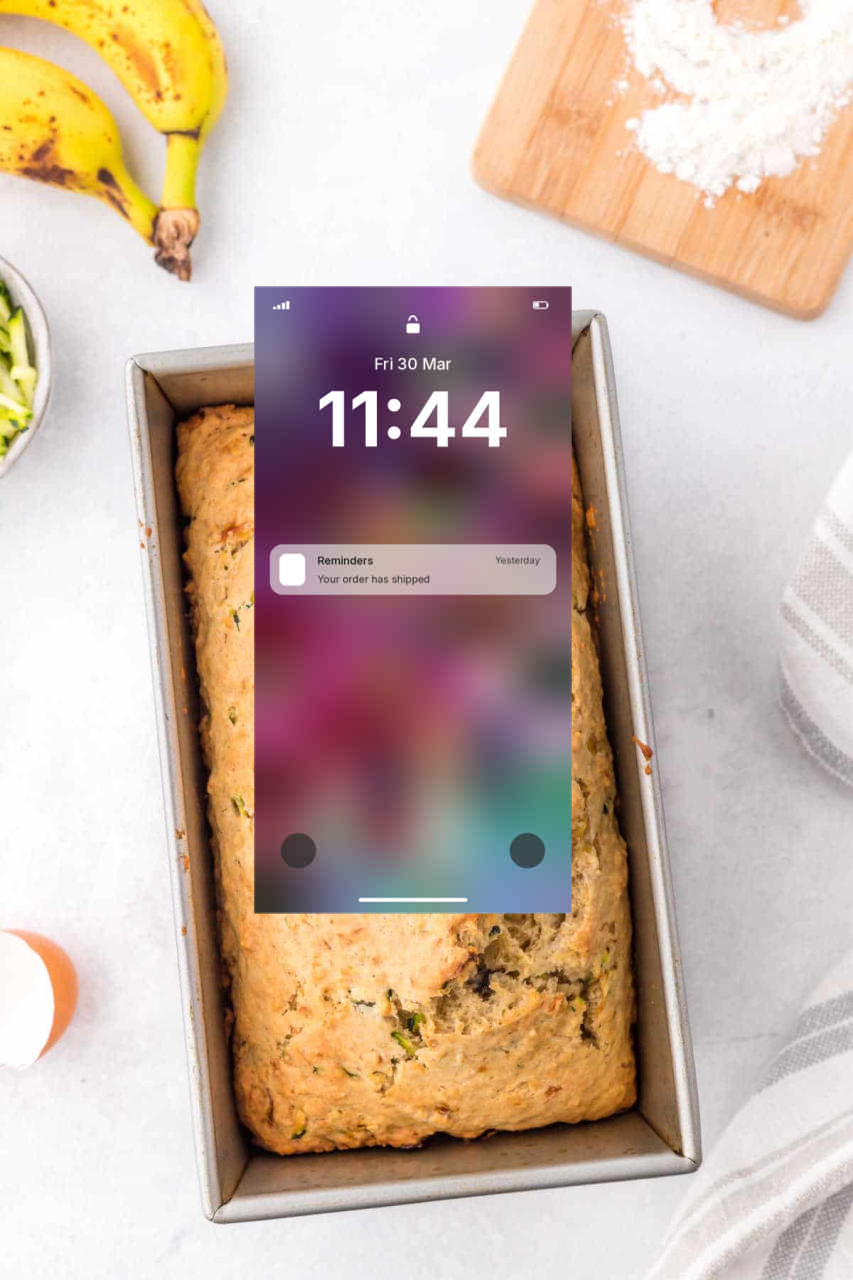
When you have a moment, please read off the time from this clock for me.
11:44
